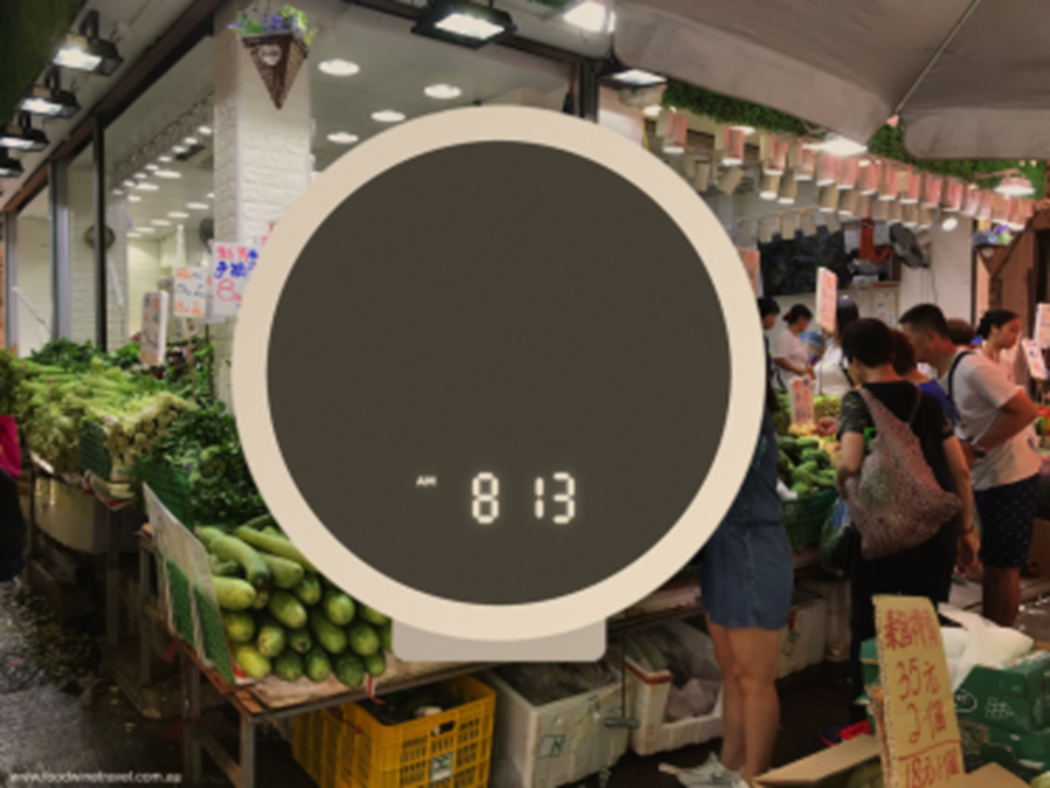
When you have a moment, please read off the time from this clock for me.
8:13
